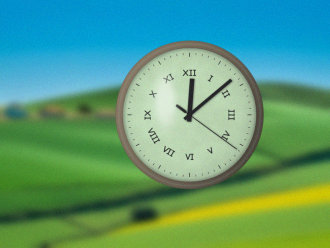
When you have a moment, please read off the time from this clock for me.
12:08:21
